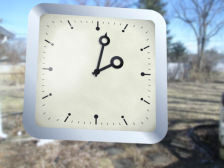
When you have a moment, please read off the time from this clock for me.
2:02
